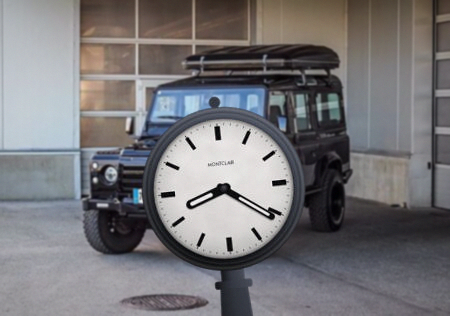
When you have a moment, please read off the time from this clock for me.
8:21
